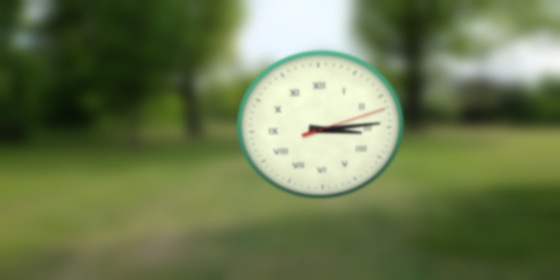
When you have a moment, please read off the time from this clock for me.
3:14:12
